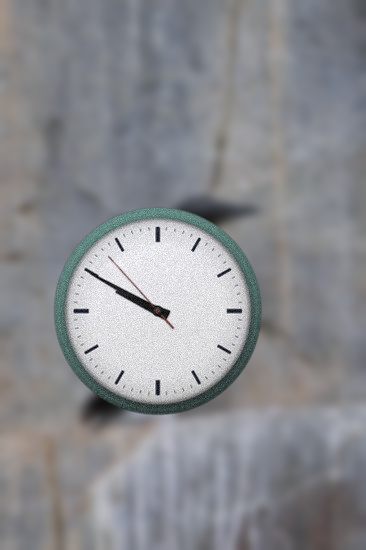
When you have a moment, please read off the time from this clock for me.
9:49:53
